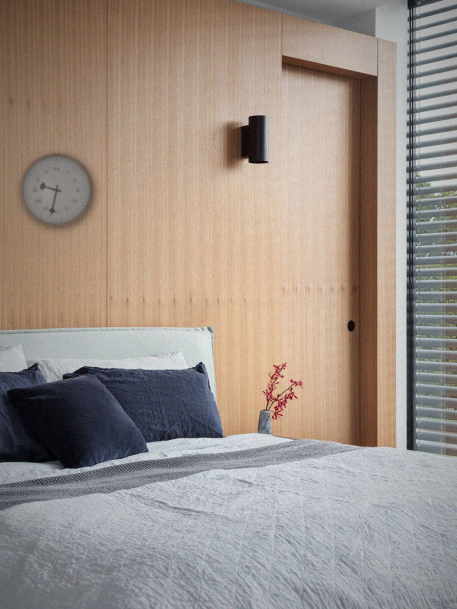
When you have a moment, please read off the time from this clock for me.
9:32
